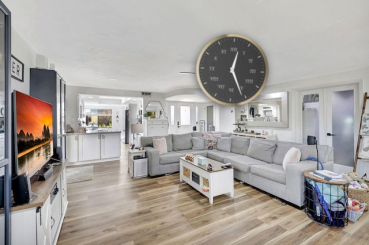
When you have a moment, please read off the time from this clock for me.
12:26
